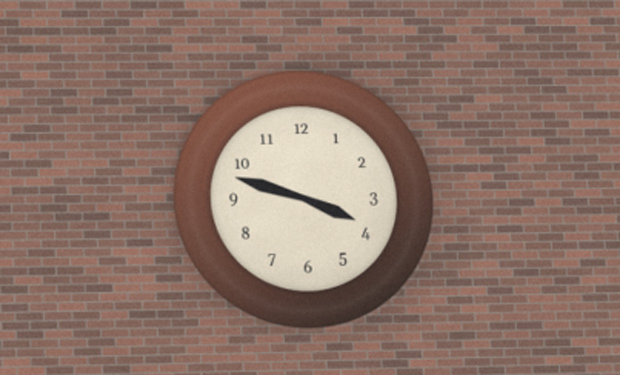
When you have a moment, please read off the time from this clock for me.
3:48
